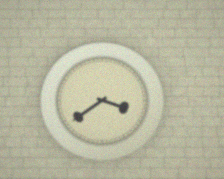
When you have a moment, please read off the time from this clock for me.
3:39
